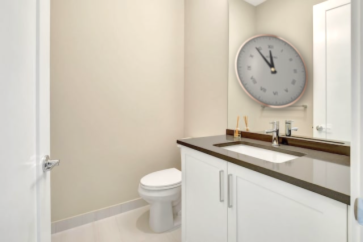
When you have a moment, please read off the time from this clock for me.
11:54
